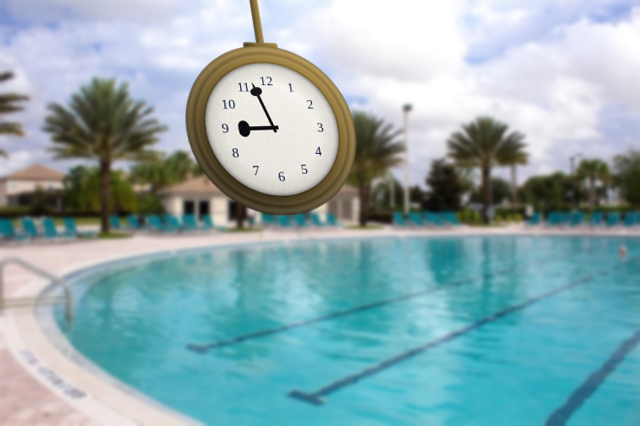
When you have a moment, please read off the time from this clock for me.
8:57
